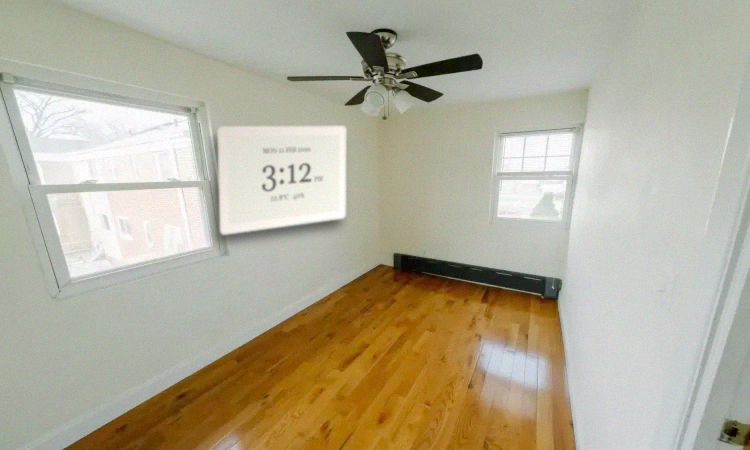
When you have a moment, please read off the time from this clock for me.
3:12
